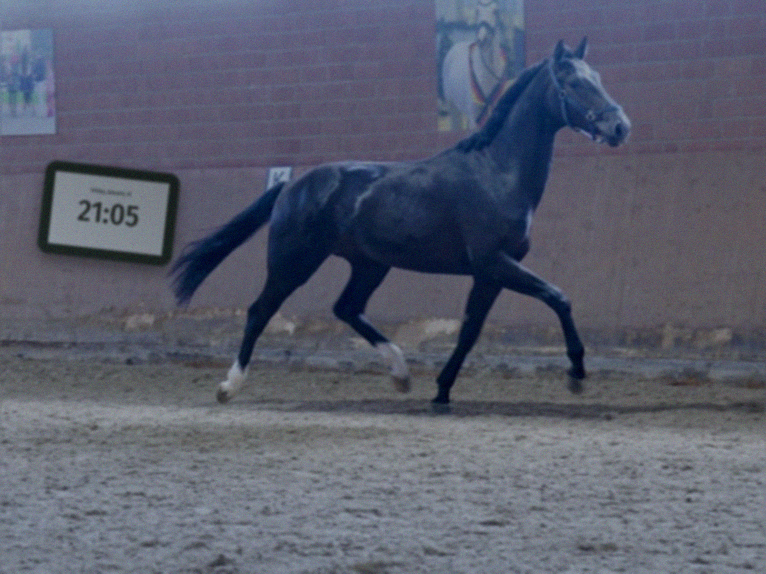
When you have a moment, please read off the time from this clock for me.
21:05
